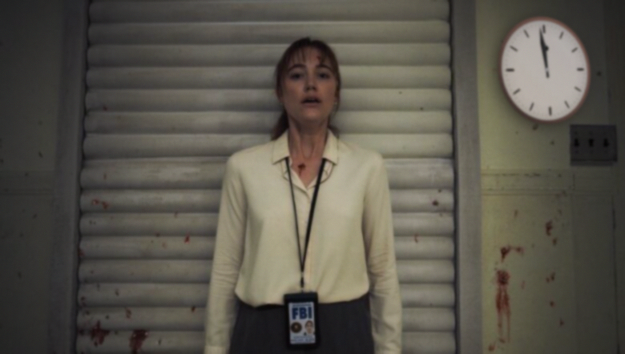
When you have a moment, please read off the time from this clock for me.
11:59
